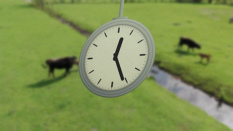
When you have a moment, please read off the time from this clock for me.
12:26
